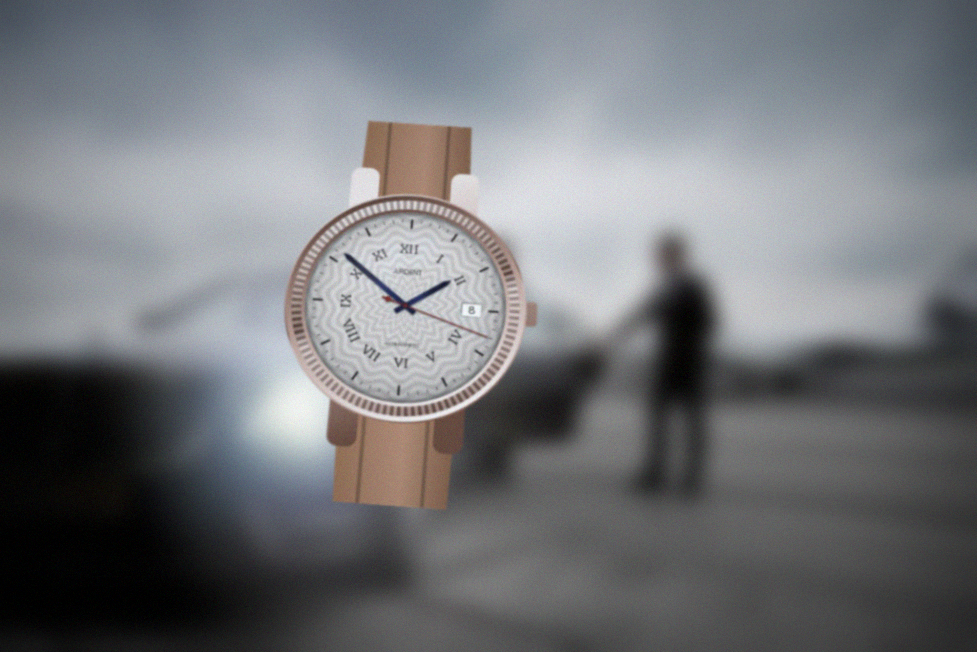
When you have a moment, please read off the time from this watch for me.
1:51:18
